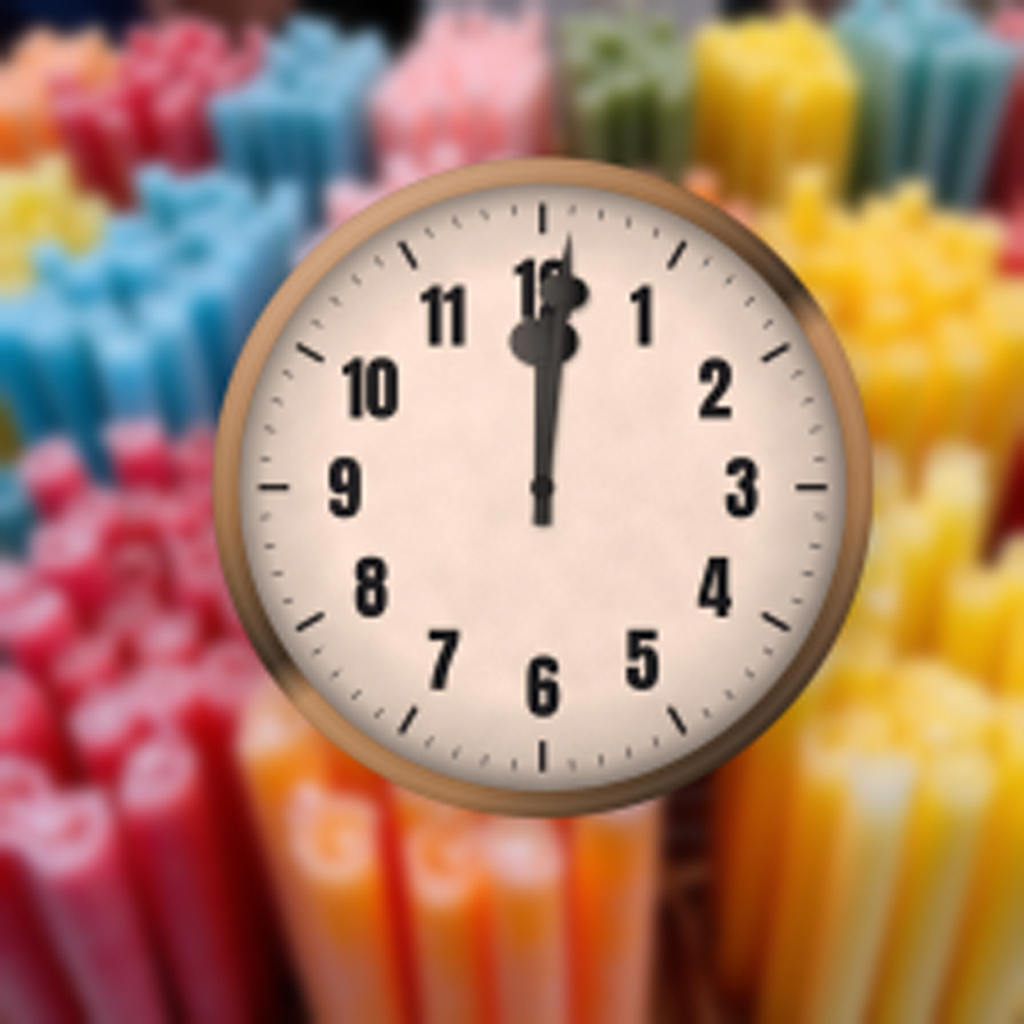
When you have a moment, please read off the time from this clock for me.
12:01
